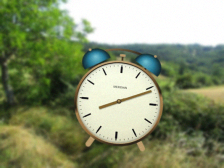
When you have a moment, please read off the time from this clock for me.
8:11
